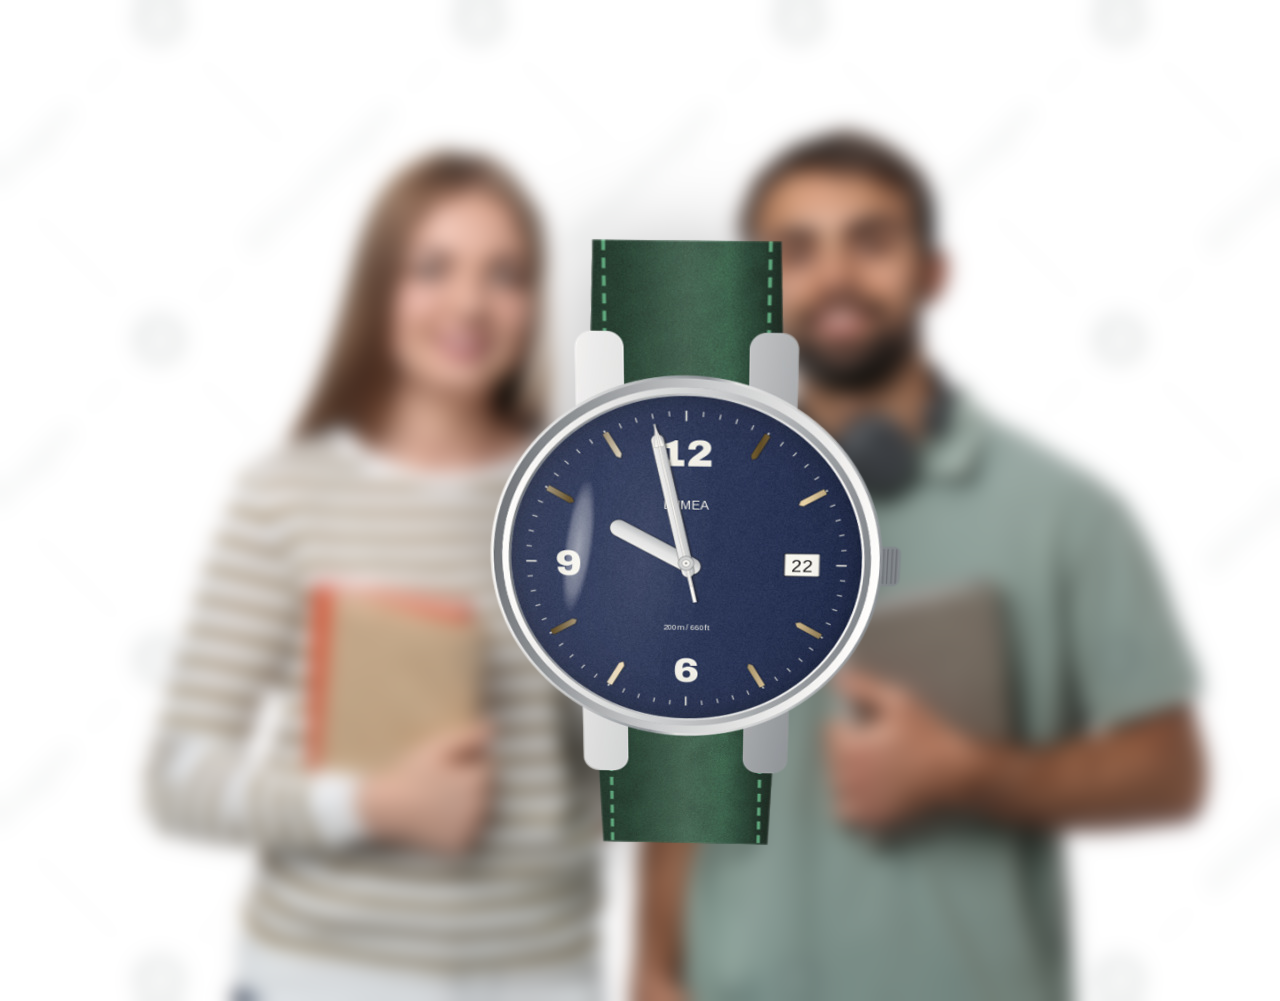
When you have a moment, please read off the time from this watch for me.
9:57:58
